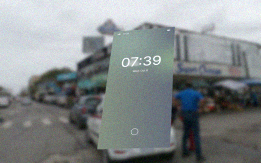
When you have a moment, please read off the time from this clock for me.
7:39
